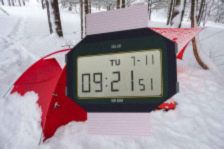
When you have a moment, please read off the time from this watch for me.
9:21:51
